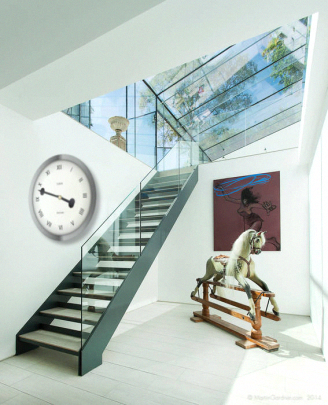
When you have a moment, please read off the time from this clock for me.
3:48
